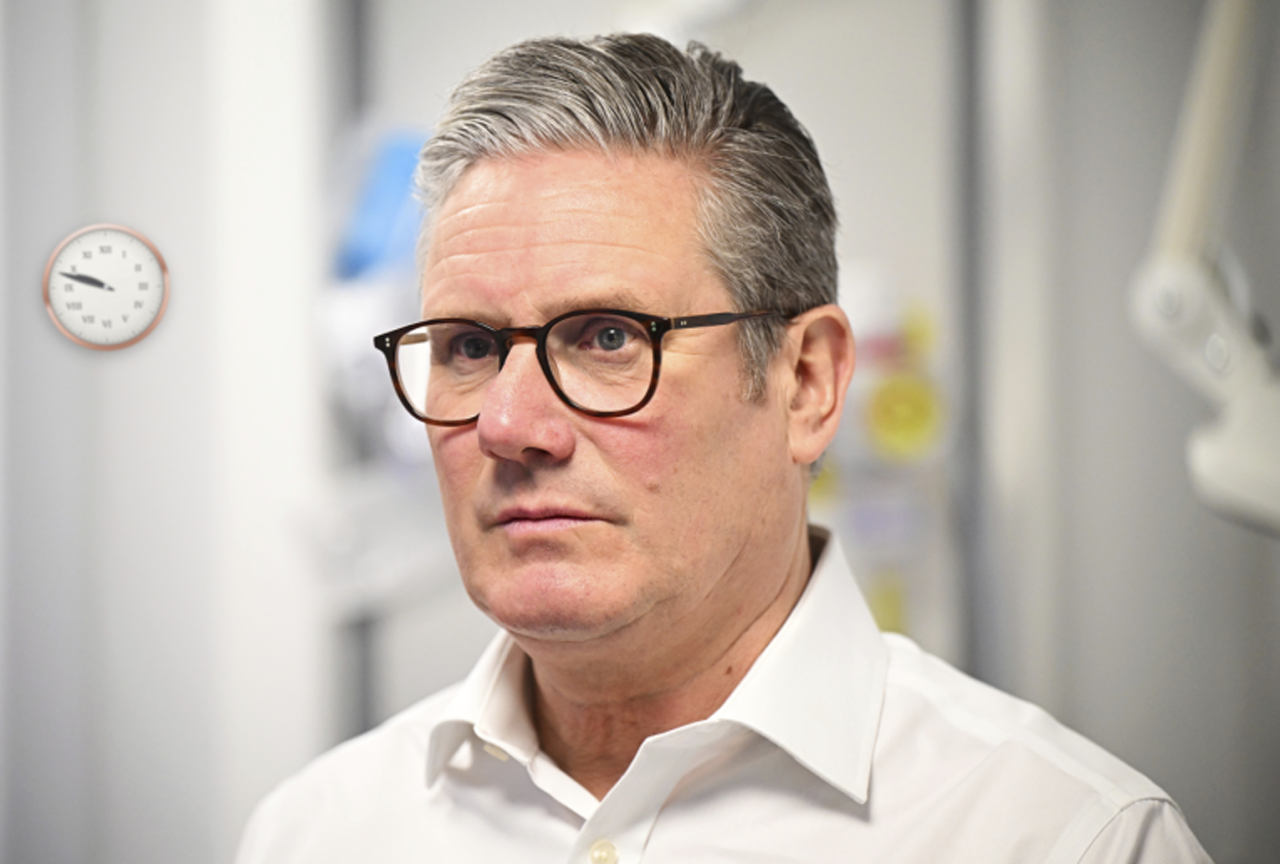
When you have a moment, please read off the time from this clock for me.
9:48
